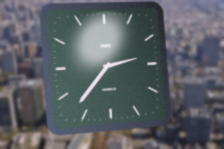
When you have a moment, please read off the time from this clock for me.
2:37
